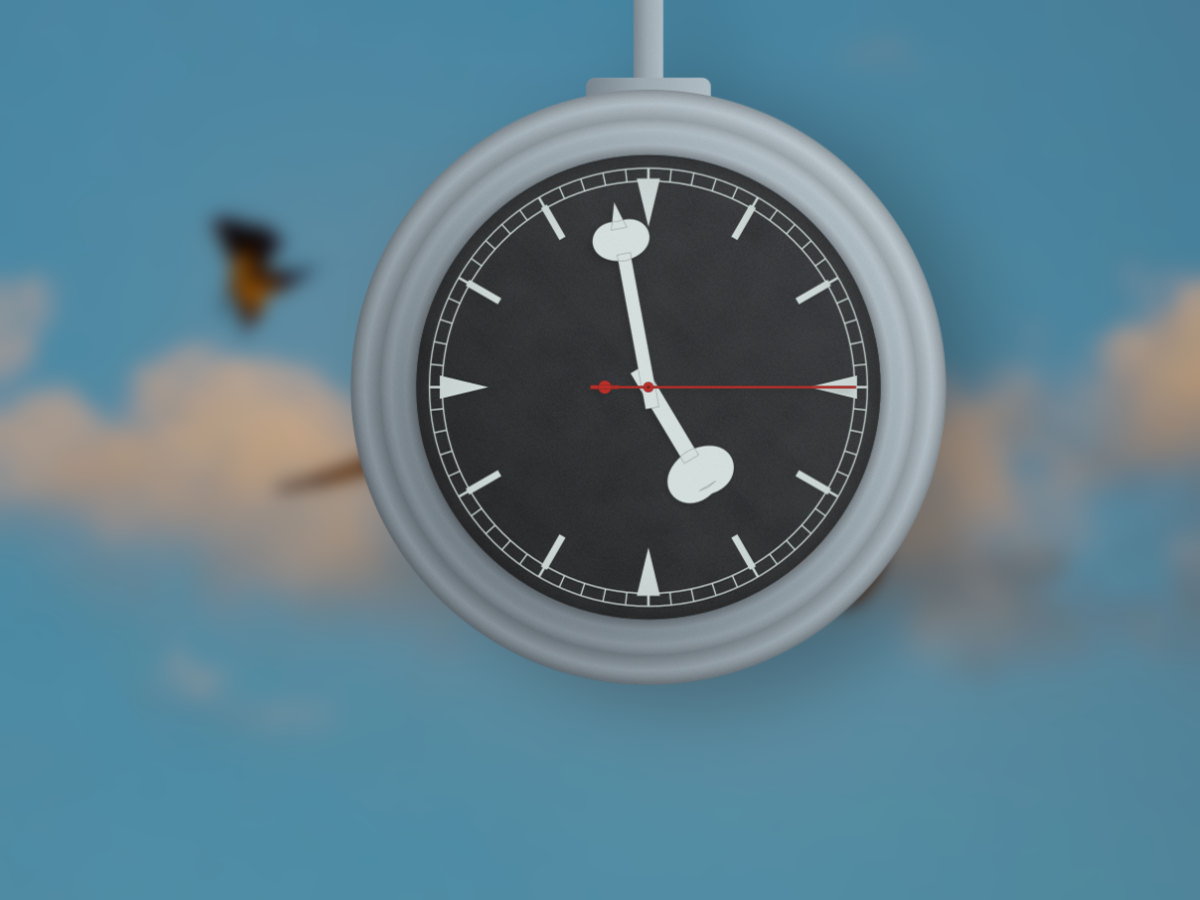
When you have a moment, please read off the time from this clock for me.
4:58:15
